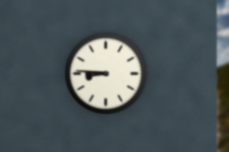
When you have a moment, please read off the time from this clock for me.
8:46
